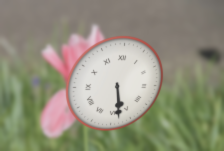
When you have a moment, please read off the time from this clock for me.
5:28
